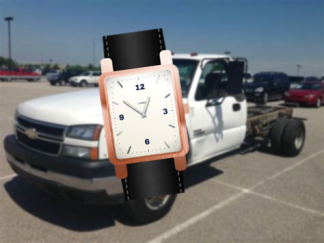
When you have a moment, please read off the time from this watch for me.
12:52
